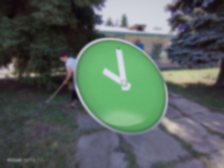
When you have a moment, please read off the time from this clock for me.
10:00
